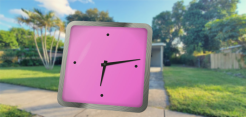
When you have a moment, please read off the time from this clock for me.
6:13
